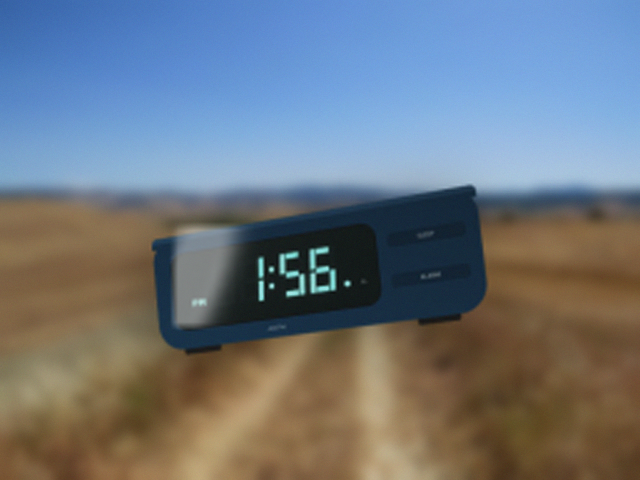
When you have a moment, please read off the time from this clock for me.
1:56
